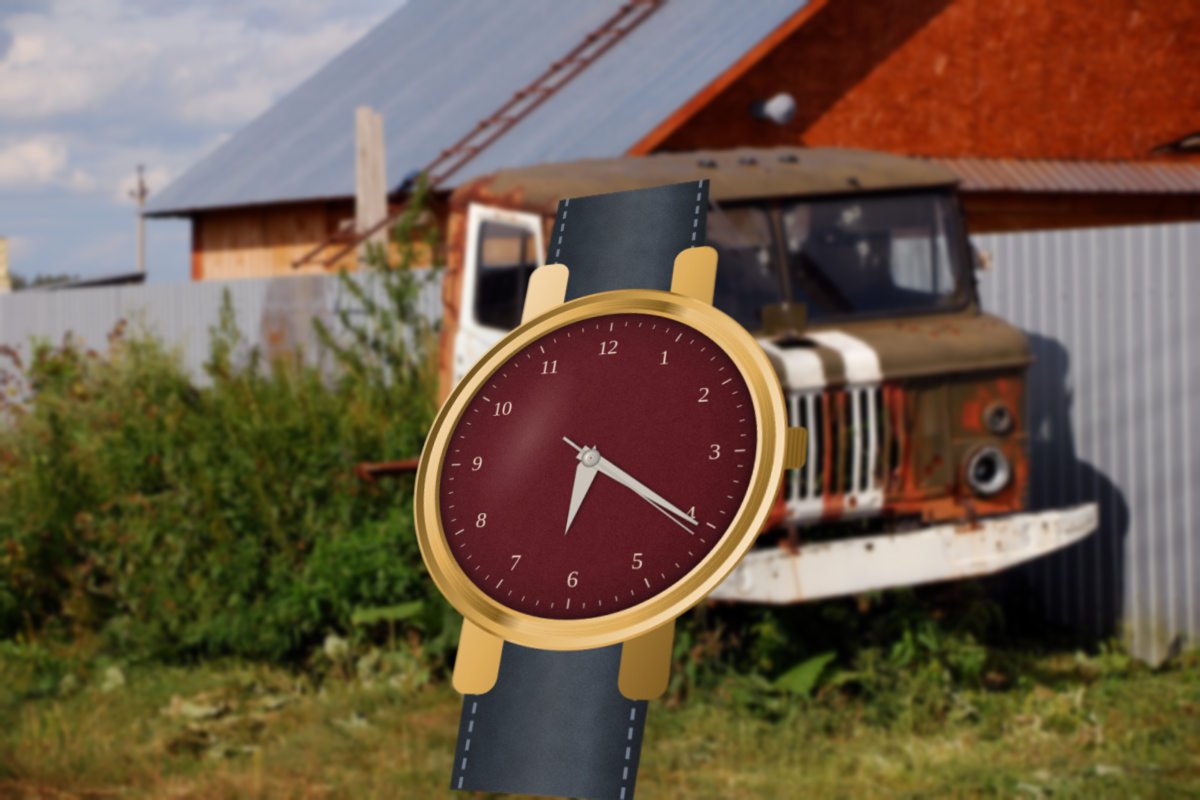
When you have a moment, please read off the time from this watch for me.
6:20:21
